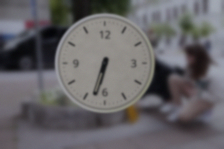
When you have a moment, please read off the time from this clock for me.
6:33
